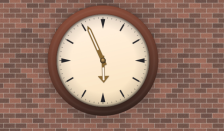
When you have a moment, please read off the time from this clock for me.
5:56
